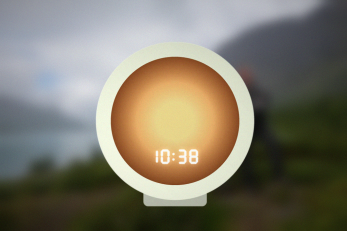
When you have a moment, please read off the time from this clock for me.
10:38
